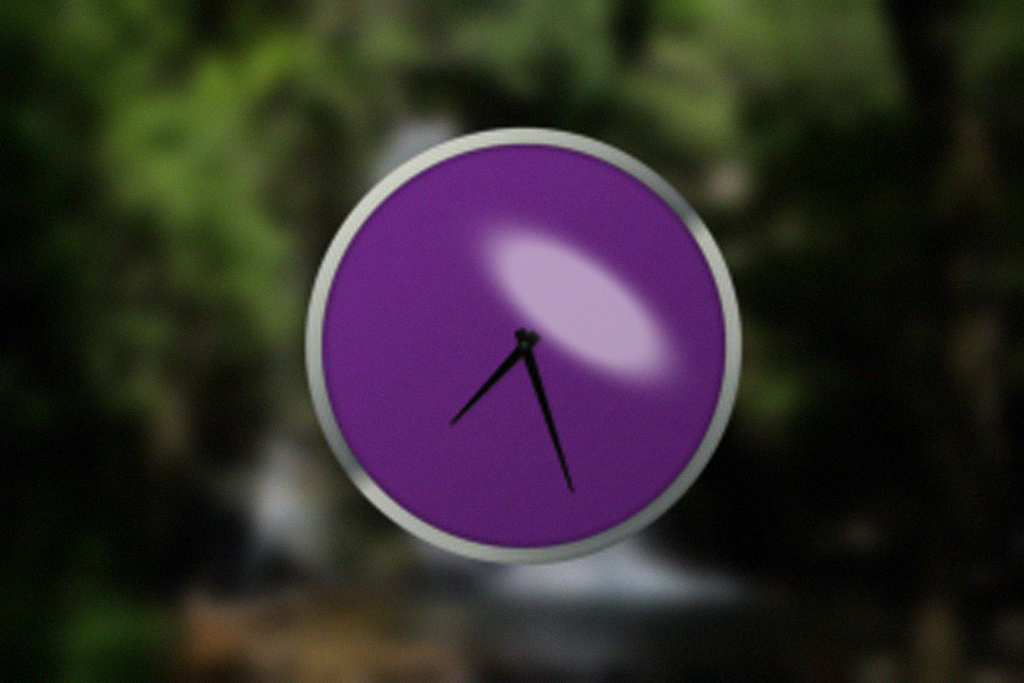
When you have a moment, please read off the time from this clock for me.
7:27
